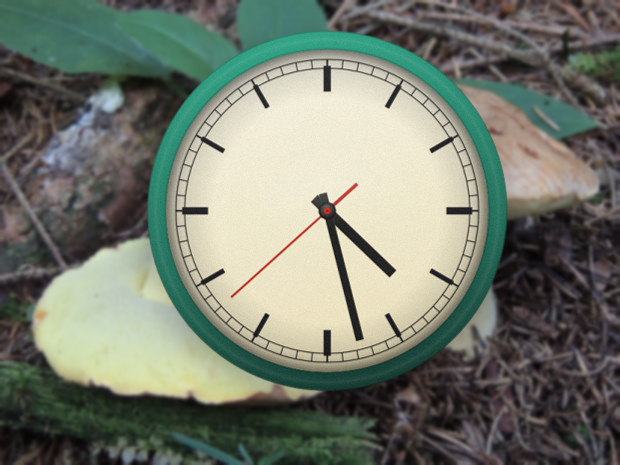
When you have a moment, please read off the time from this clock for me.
4:27:38
